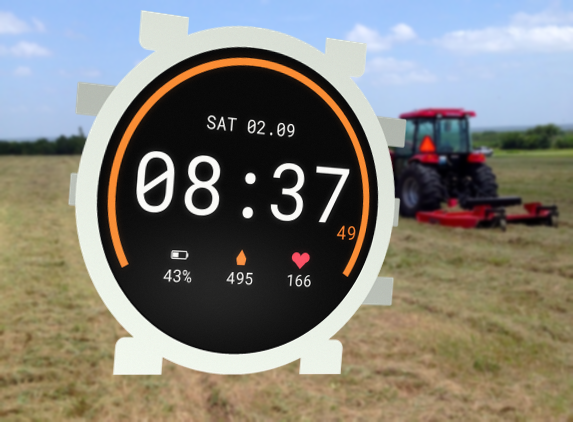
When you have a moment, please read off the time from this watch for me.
8:37:49
